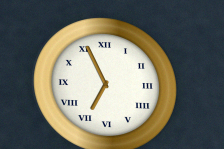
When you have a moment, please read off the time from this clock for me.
6:56
